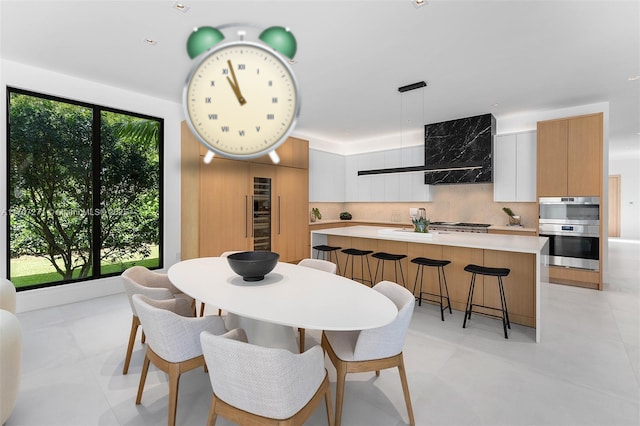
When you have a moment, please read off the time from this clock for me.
10:57
